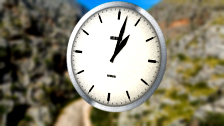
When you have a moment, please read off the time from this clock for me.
1:02
